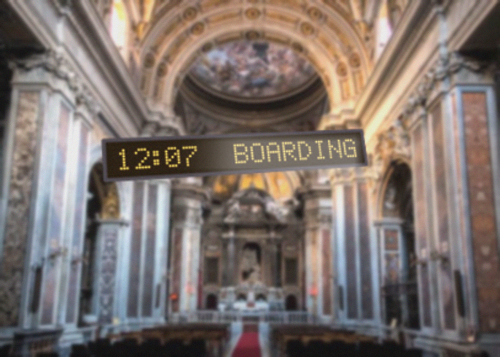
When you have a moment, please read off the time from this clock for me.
12:07
